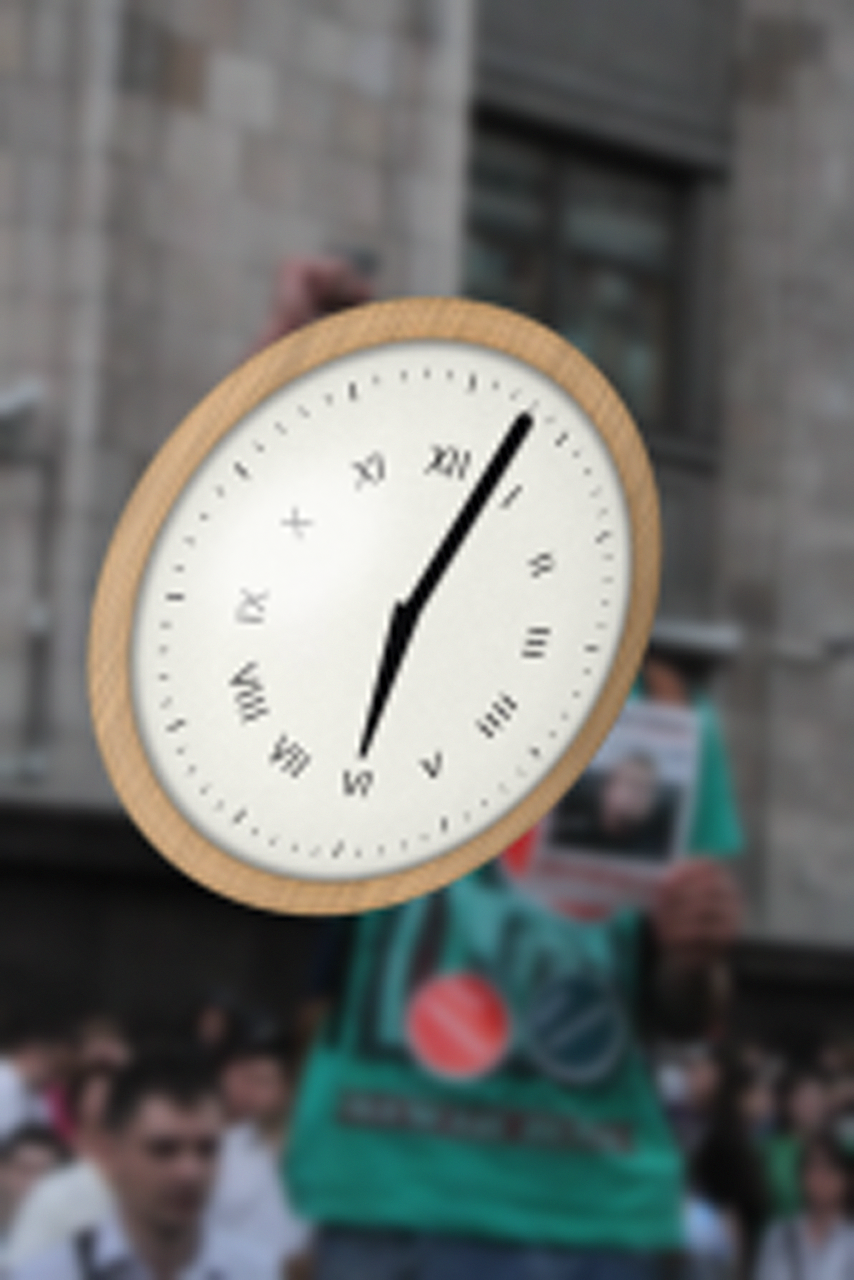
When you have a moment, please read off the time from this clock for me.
6:03
